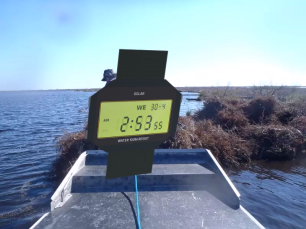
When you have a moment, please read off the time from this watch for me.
2:53:55
